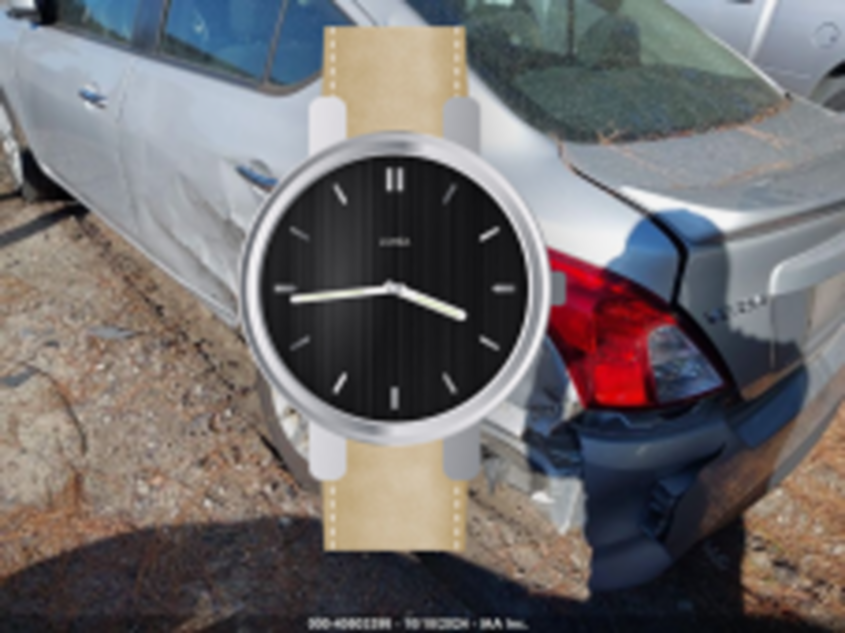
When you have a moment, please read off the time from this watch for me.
3:44
